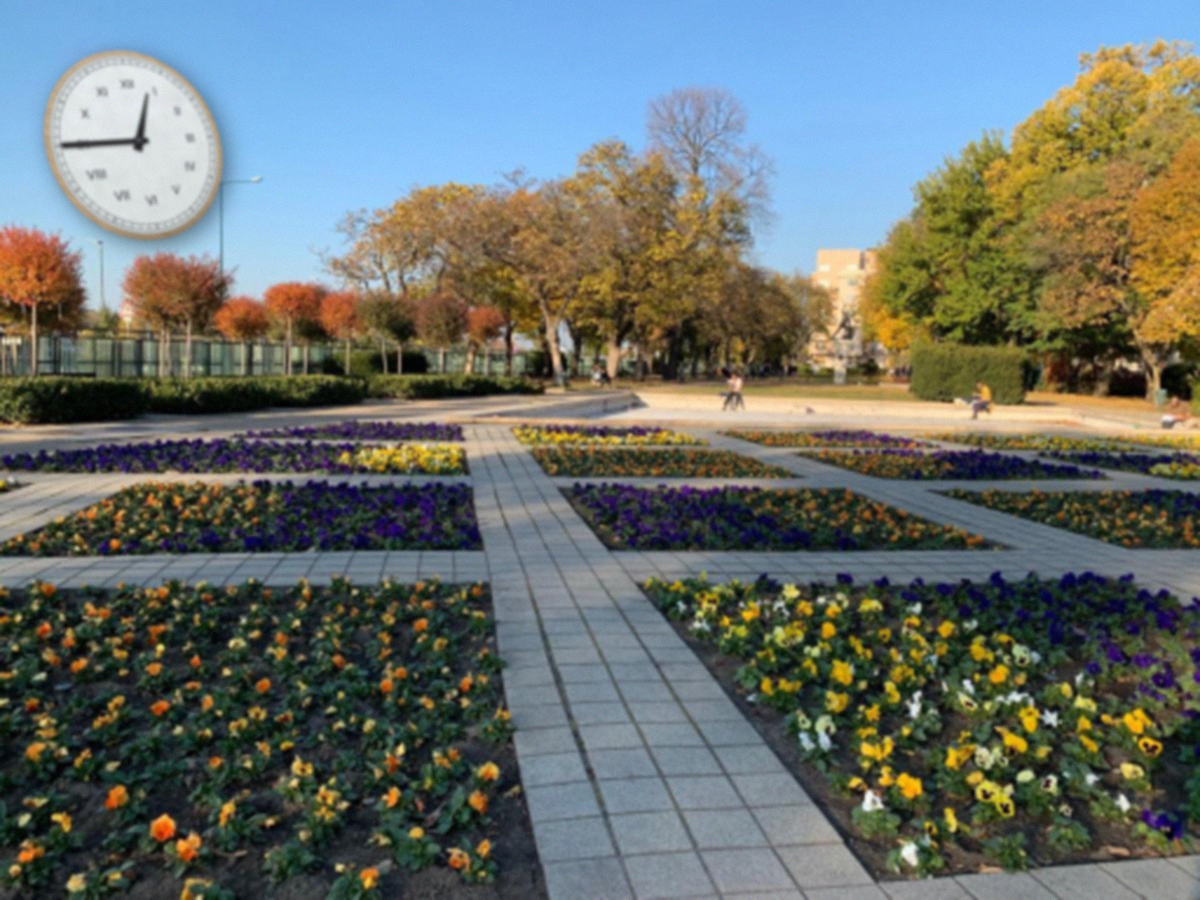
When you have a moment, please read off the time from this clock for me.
12:45
